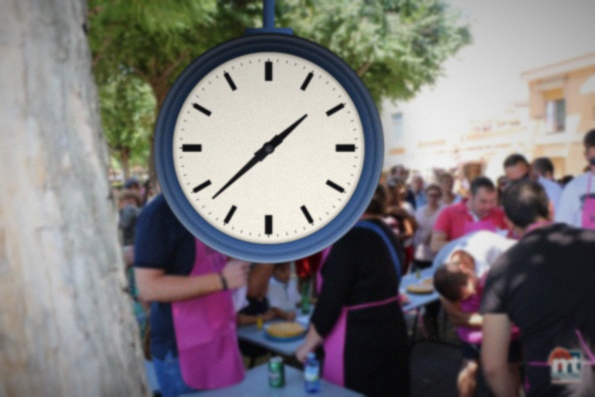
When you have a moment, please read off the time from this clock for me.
1:38
